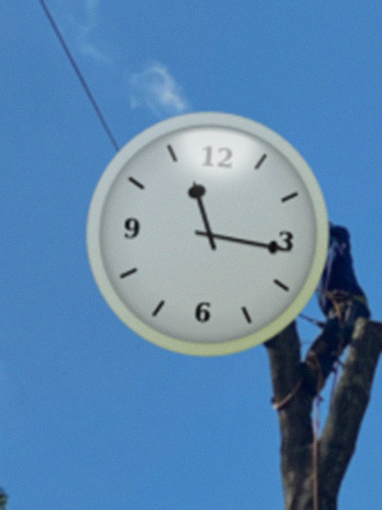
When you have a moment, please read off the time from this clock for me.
11:16
